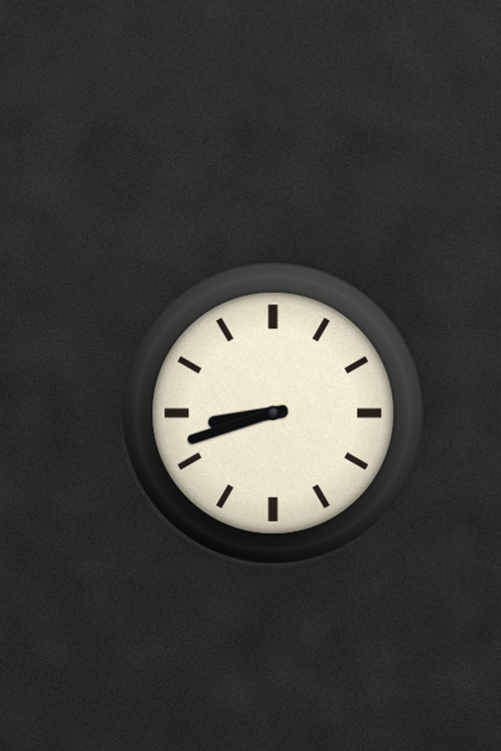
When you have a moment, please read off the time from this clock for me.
8:42
